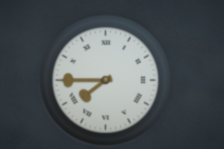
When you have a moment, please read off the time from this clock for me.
7:45
